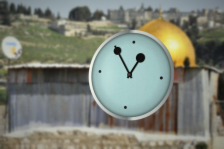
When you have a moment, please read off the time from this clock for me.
12:54
